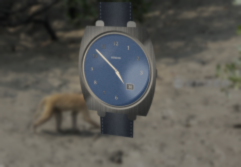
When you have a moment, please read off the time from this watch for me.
4:52
